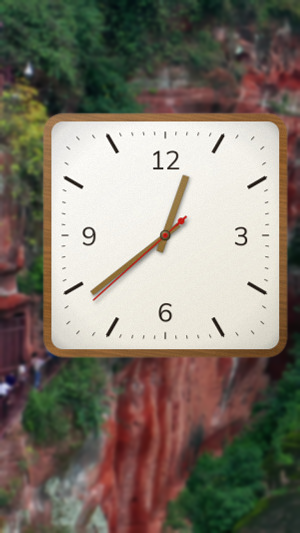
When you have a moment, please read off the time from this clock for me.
12:38:38
